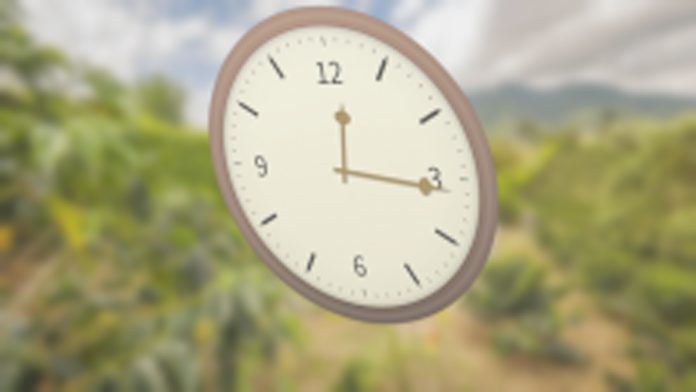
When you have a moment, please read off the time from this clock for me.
12:16
